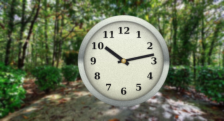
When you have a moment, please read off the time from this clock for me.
10:13
